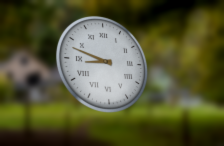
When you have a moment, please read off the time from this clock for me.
8:48
